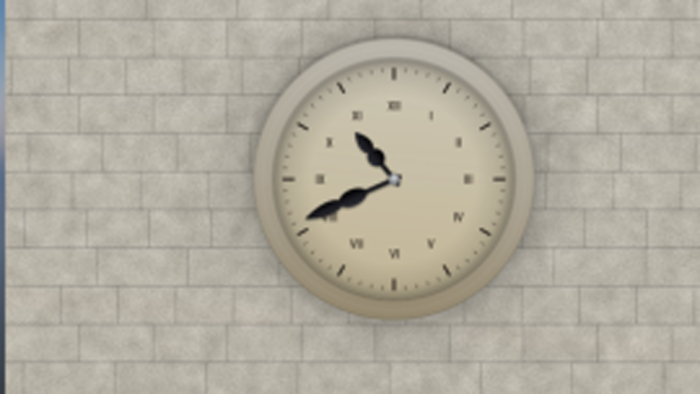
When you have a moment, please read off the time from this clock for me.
10:41
